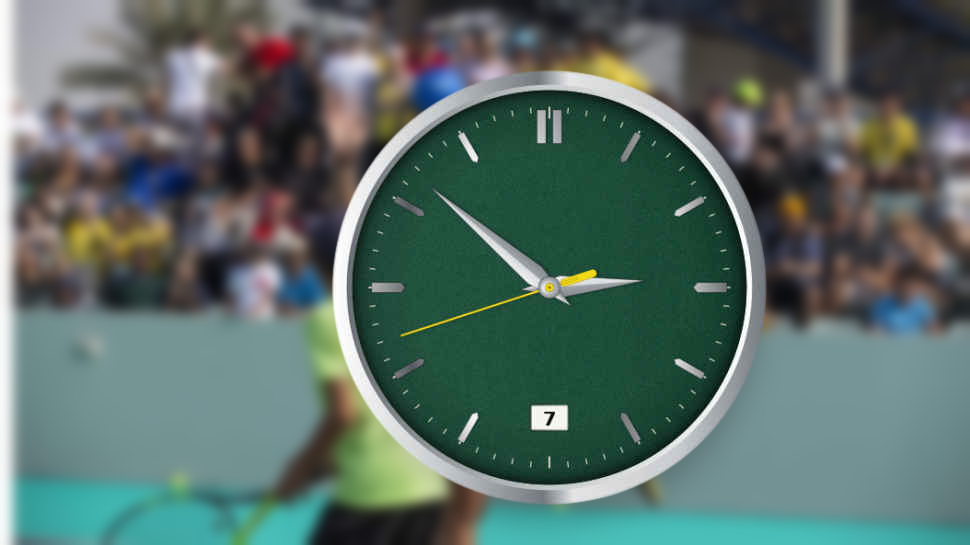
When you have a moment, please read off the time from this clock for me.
2:51:42
